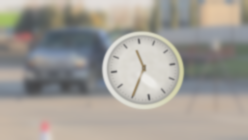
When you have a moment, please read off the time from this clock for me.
11:35
